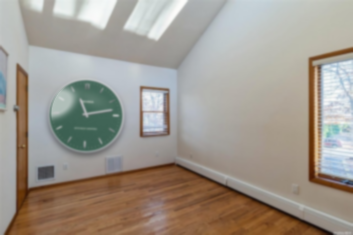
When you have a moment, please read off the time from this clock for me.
11:13
